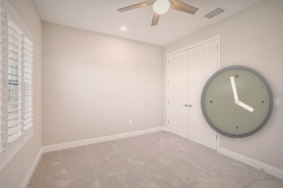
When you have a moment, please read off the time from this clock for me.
3:58
